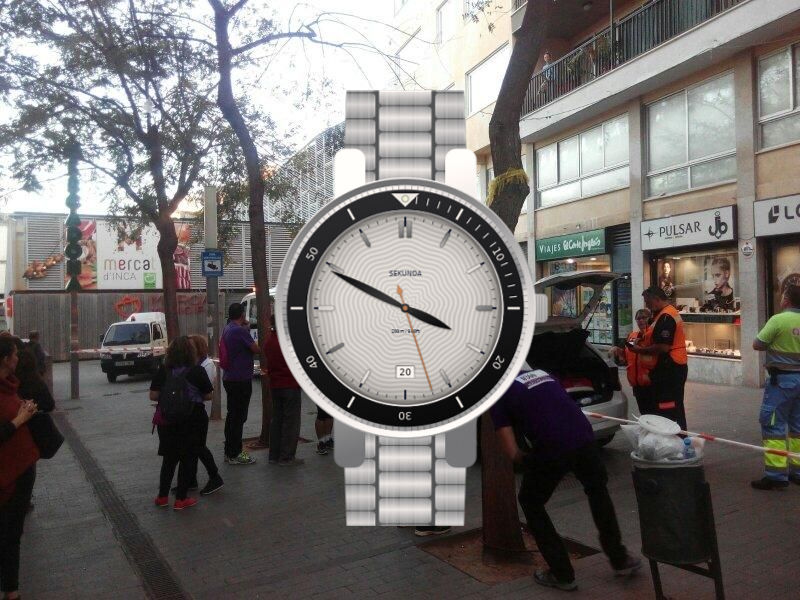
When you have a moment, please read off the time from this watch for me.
3:49:27
